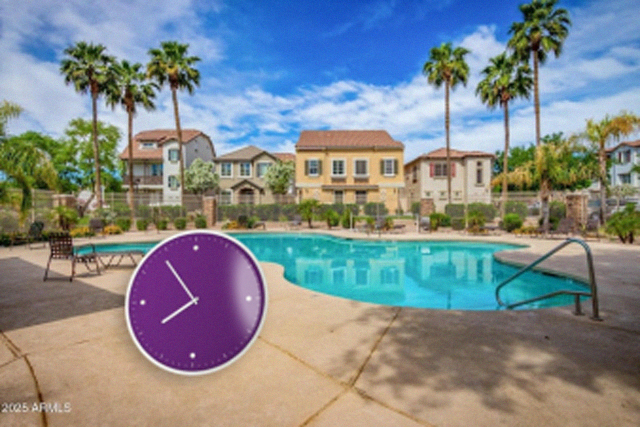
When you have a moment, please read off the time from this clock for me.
7:54
